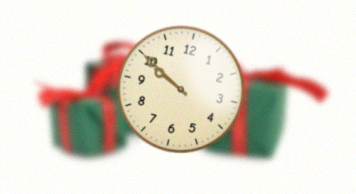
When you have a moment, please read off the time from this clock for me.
9:50
